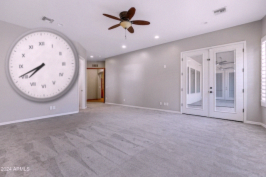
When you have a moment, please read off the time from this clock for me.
7:41
